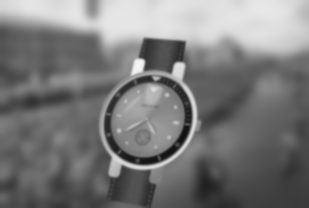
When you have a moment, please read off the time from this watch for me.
4:39
